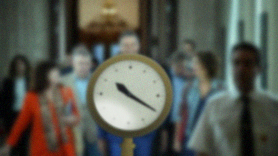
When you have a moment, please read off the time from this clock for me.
10:20
